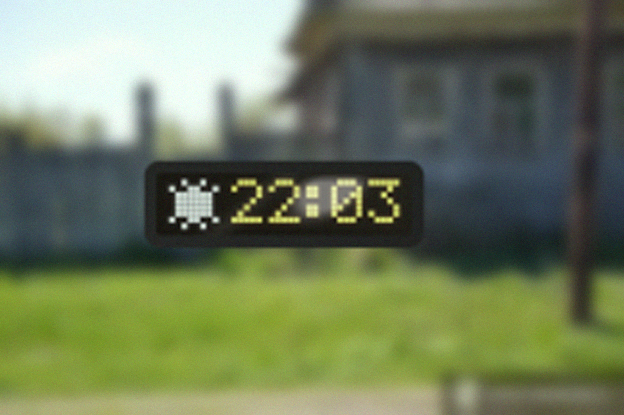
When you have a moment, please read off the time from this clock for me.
22:03
